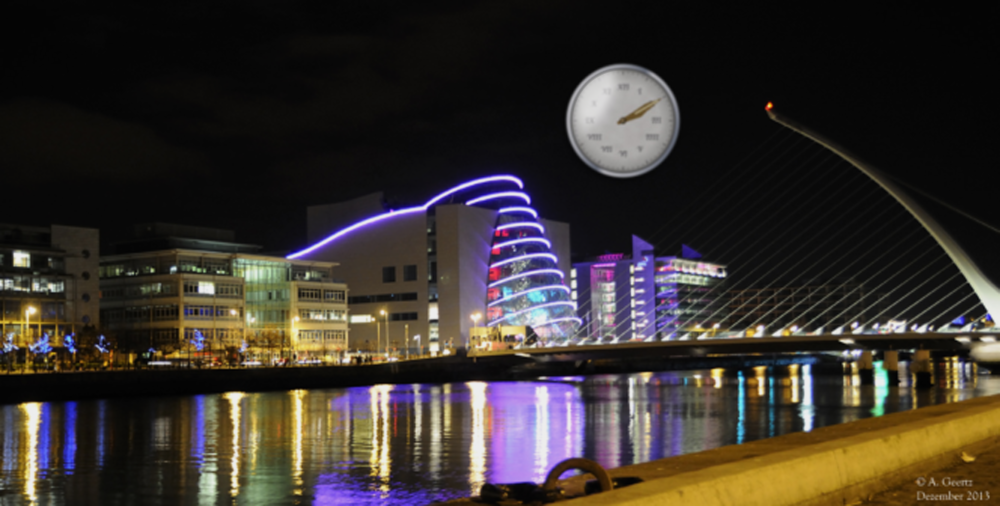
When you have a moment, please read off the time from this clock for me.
2:10
